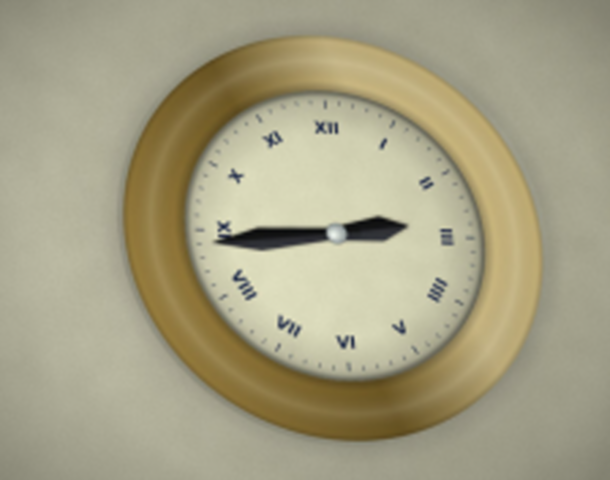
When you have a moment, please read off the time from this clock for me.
2:44
